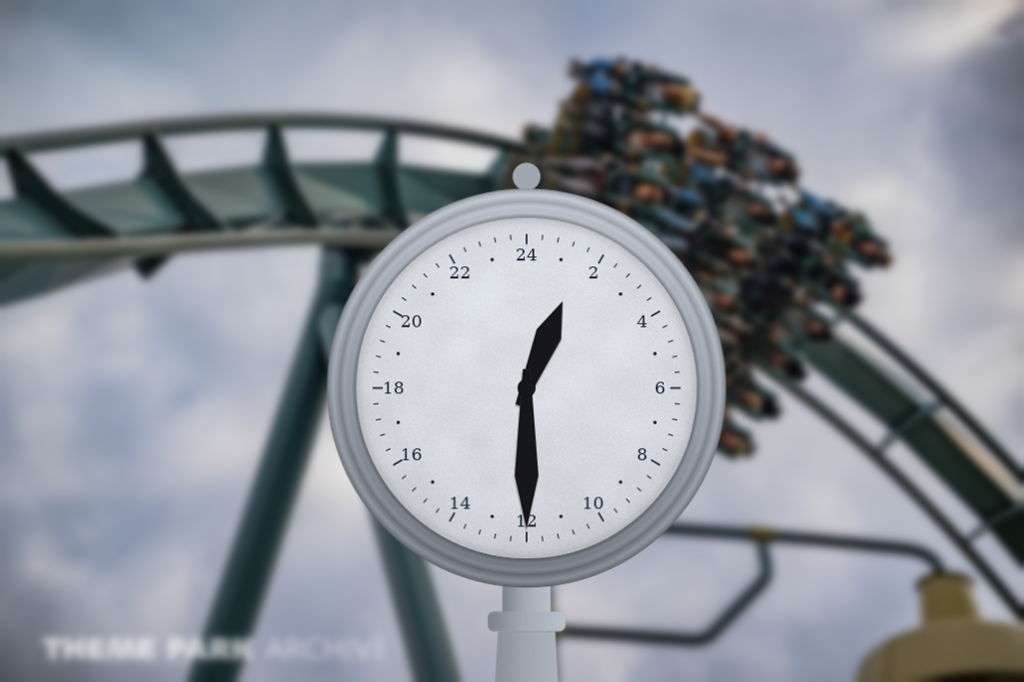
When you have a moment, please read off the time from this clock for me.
1:30
